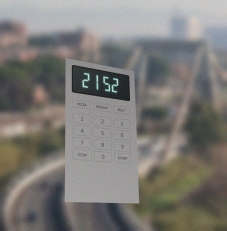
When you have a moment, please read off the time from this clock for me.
21:52
